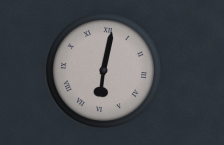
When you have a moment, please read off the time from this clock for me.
6:01
